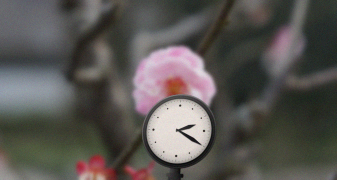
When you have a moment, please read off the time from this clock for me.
2:20
